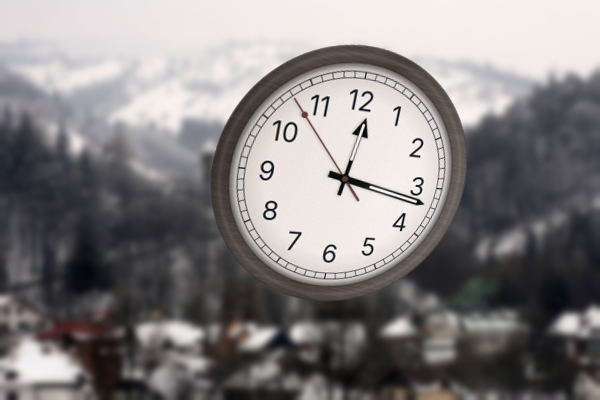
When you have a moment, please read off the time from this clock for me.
12:16:53
